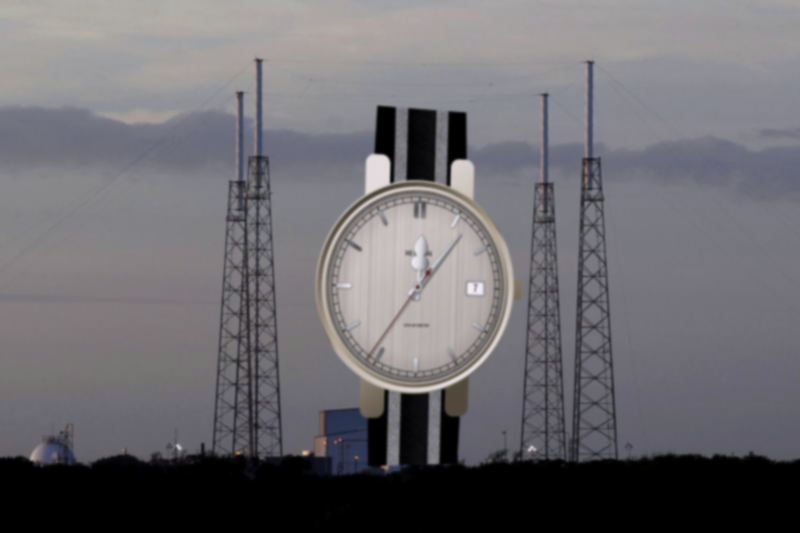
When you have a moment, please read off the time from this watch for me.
12:06:36
